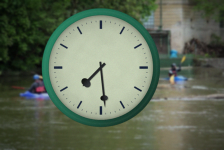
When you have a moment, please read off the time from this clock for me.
7:29
